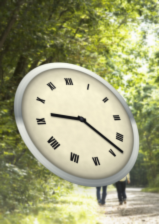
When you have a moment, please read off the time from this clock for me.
9:23
